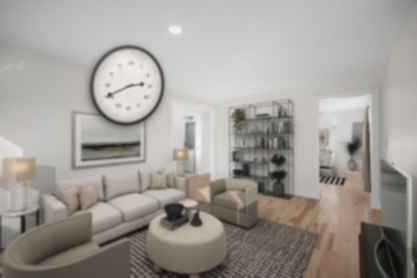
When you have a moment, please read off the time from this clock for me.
2:41
